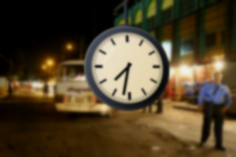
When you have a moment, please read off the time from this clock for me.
7:32
